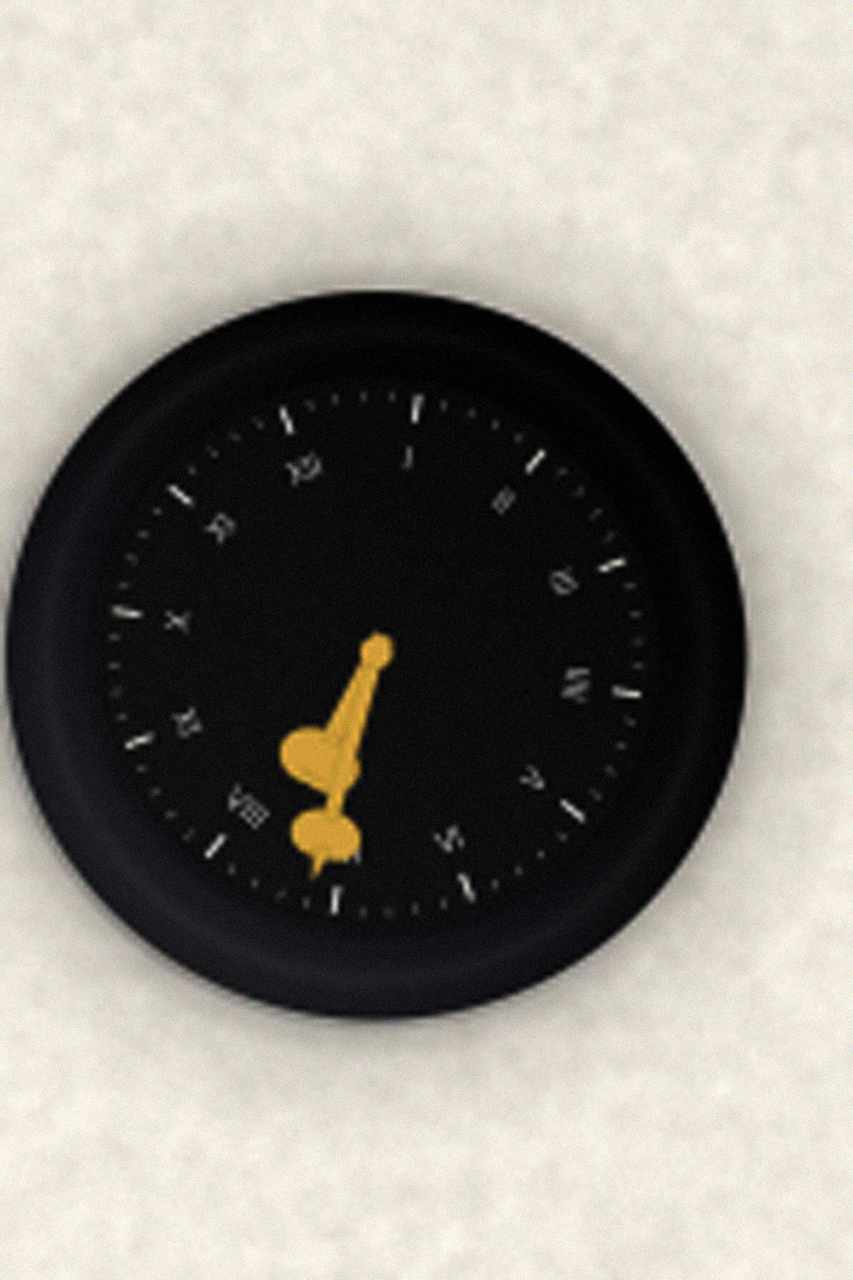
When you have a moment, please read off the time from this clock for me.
7:36
